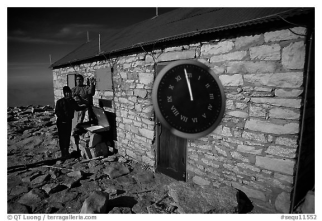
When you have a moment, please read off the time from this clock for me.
11:59
